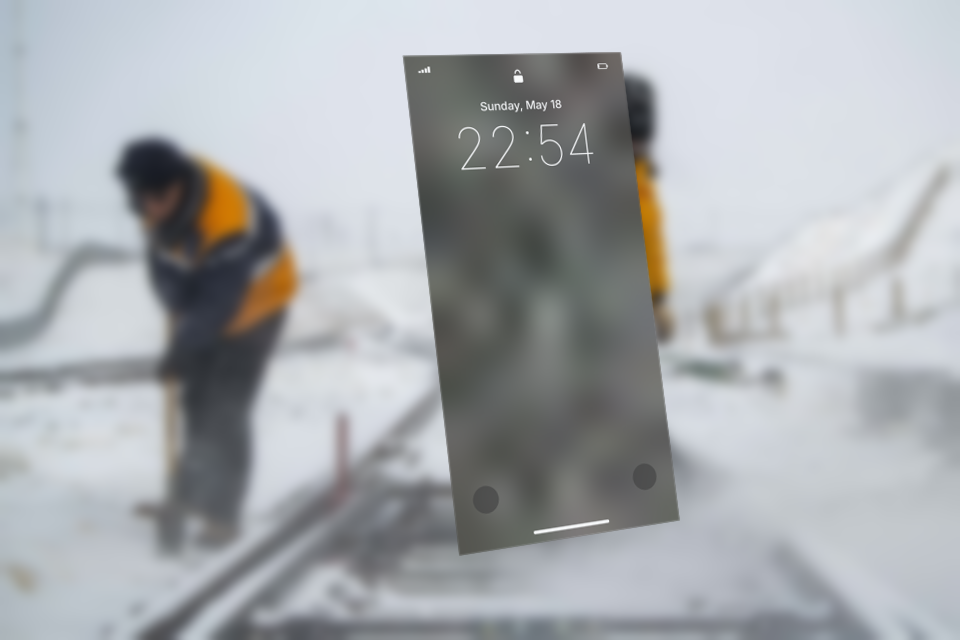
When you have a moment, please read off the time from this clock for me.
22:54
